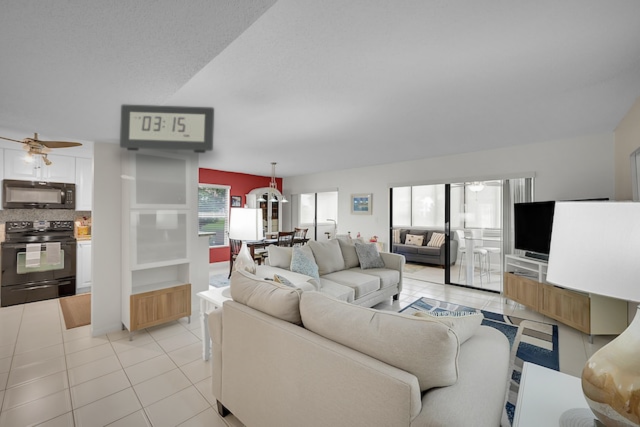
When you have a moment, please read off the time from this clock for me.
3:15
